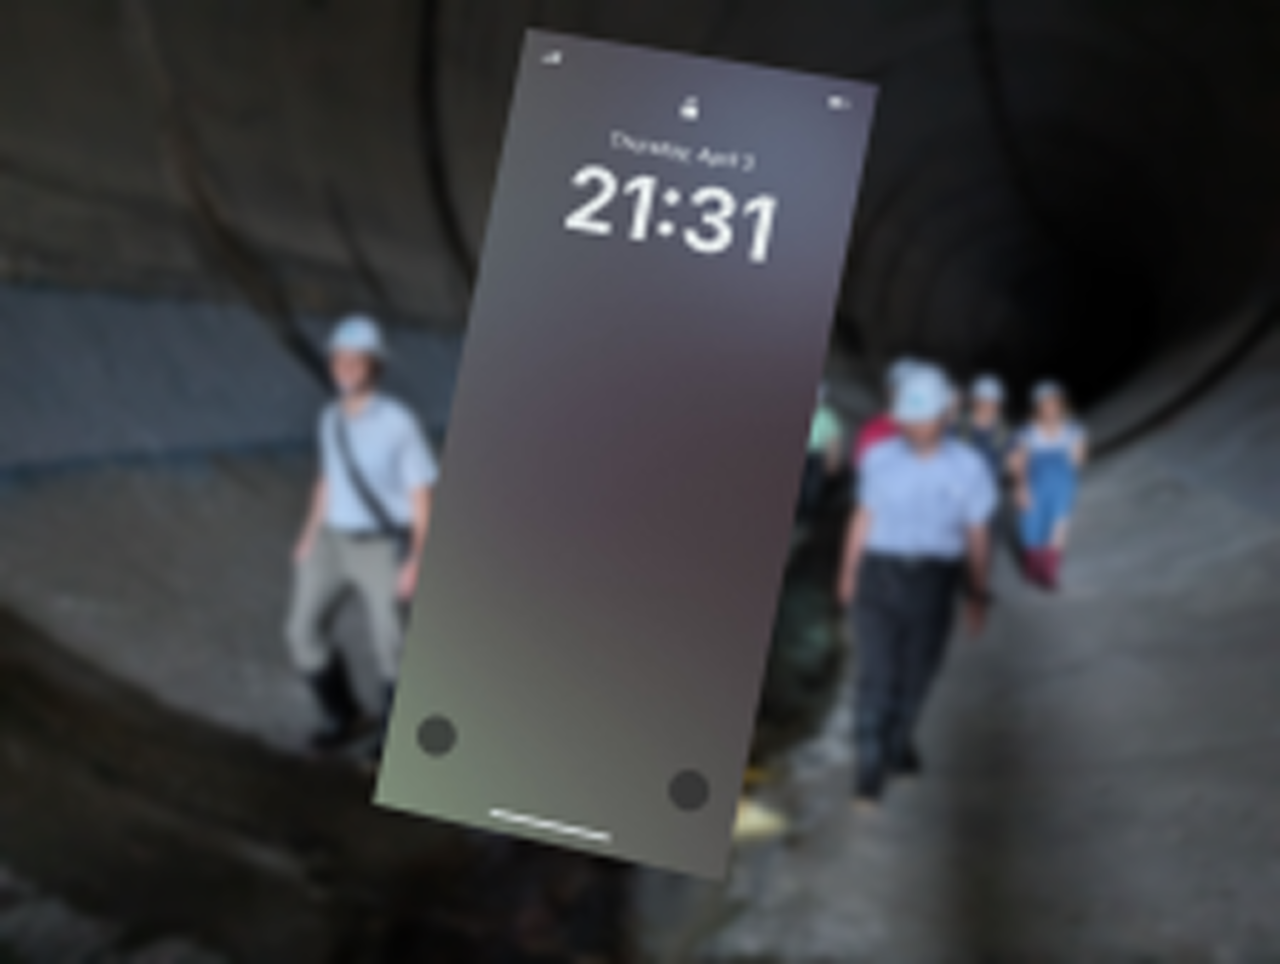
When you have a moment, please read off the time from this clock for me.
21:31
